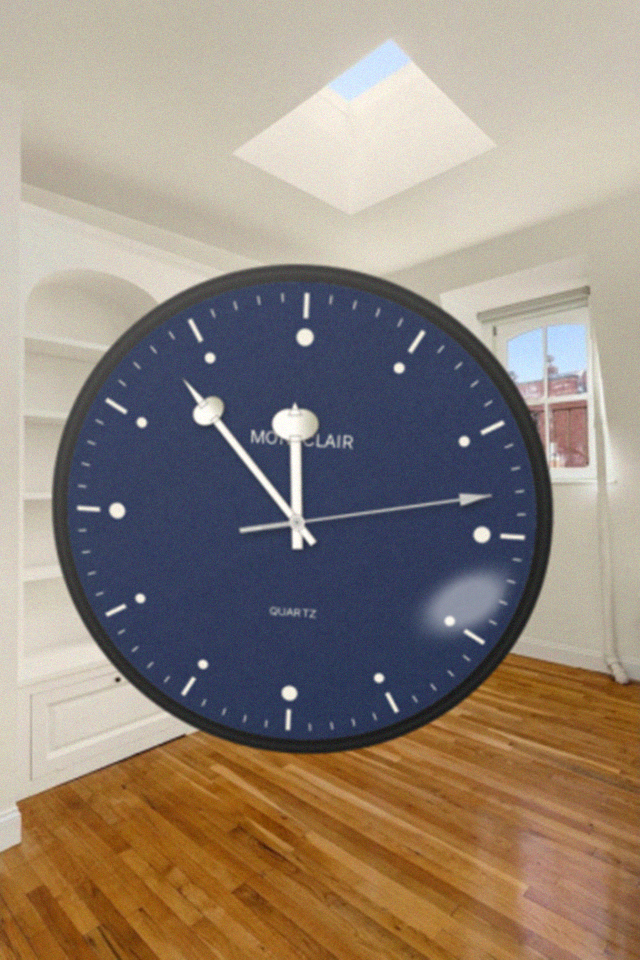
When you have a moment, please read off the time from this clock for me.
11:53:13
